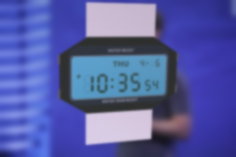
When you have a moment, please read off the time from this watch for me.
10:35:54
